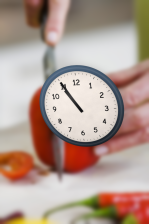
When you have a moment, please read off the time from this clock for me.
10:55
